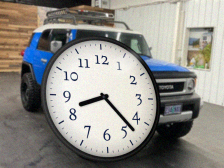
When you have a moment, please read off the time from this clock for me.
8:23
